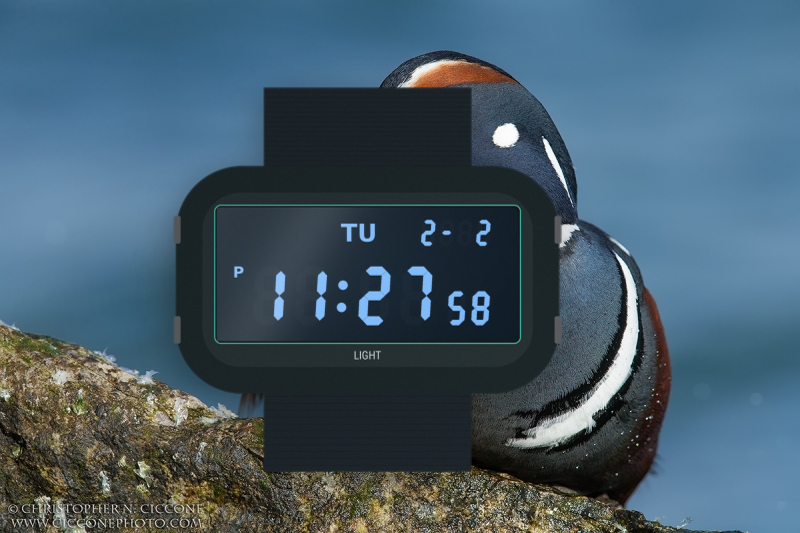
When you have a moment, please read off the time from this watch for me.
11:27:58
